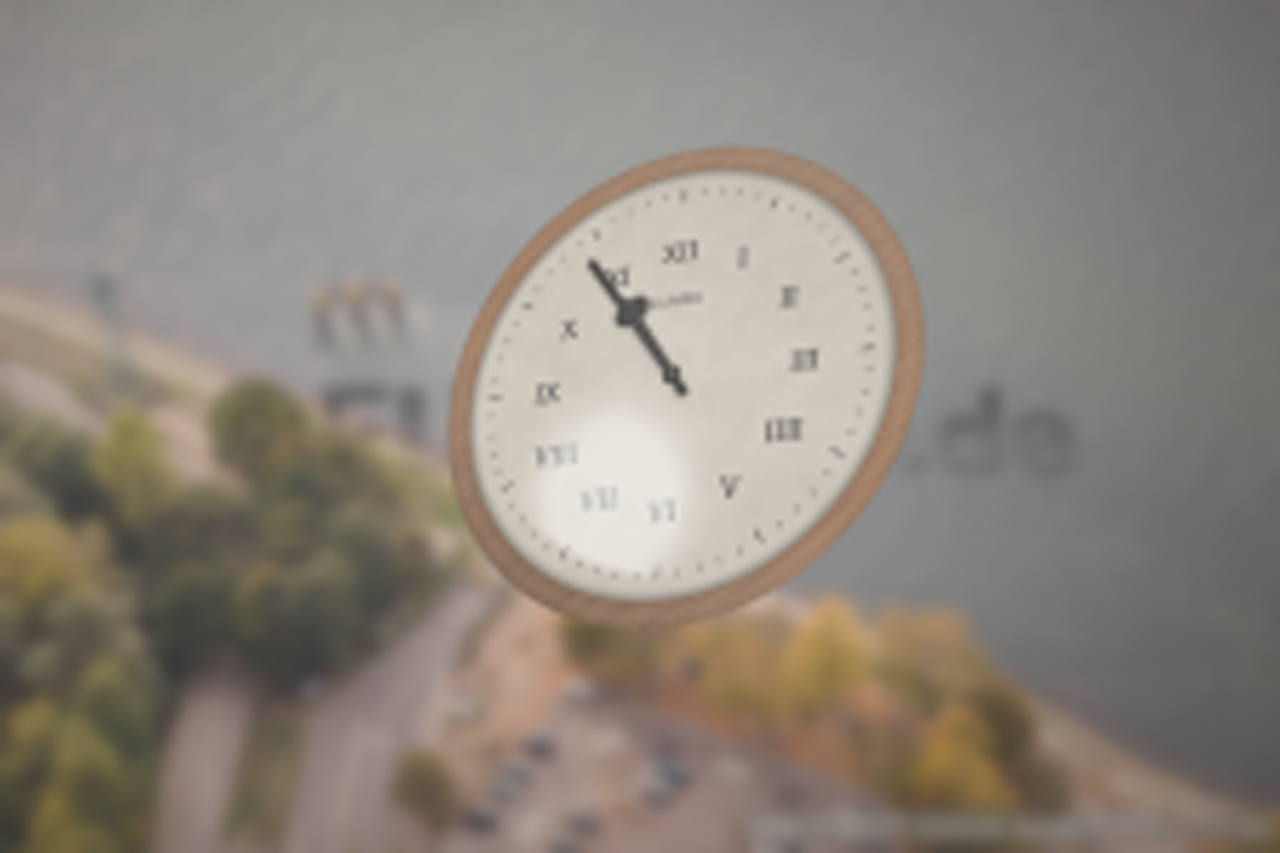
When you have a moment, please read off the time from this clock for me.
10:54
